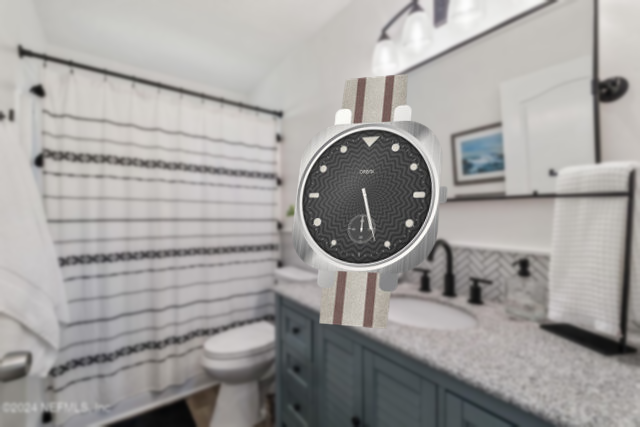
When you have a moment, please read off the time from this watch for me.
5:27
